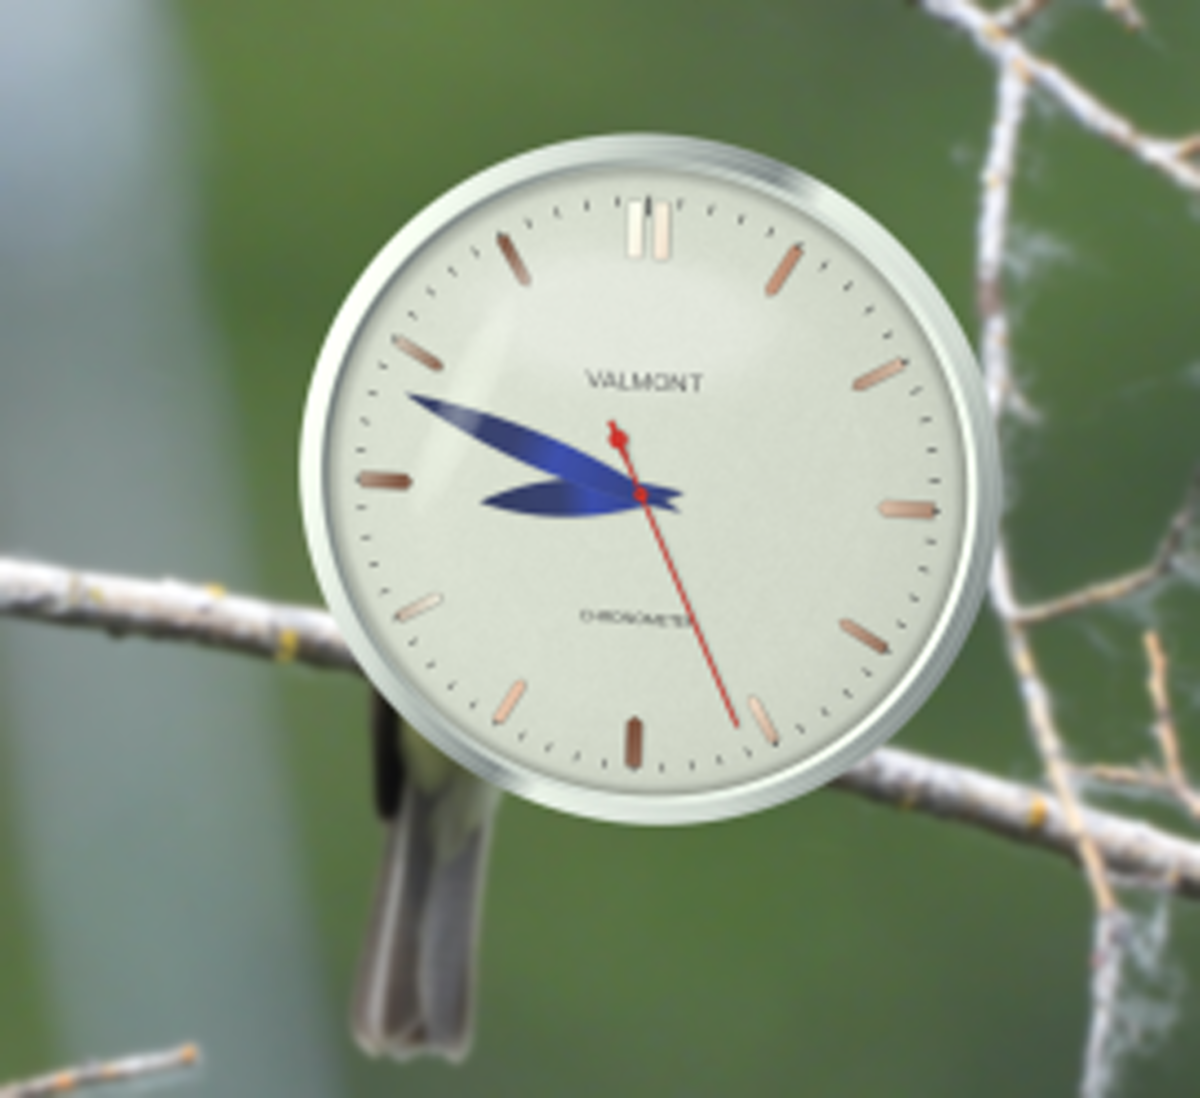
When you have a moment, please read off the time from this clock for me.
8:48:26
